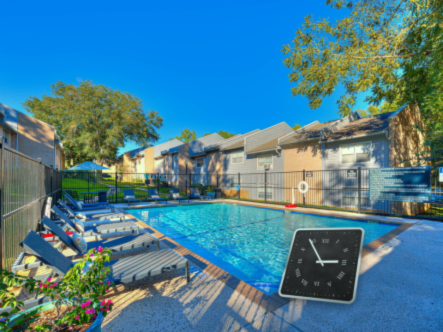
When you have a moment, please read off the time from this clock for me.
2:54
